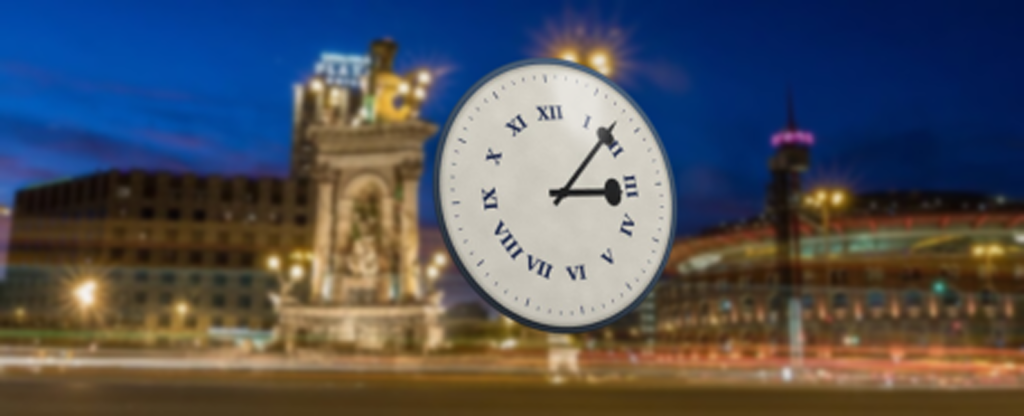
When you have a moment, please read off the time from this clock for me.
3:08
